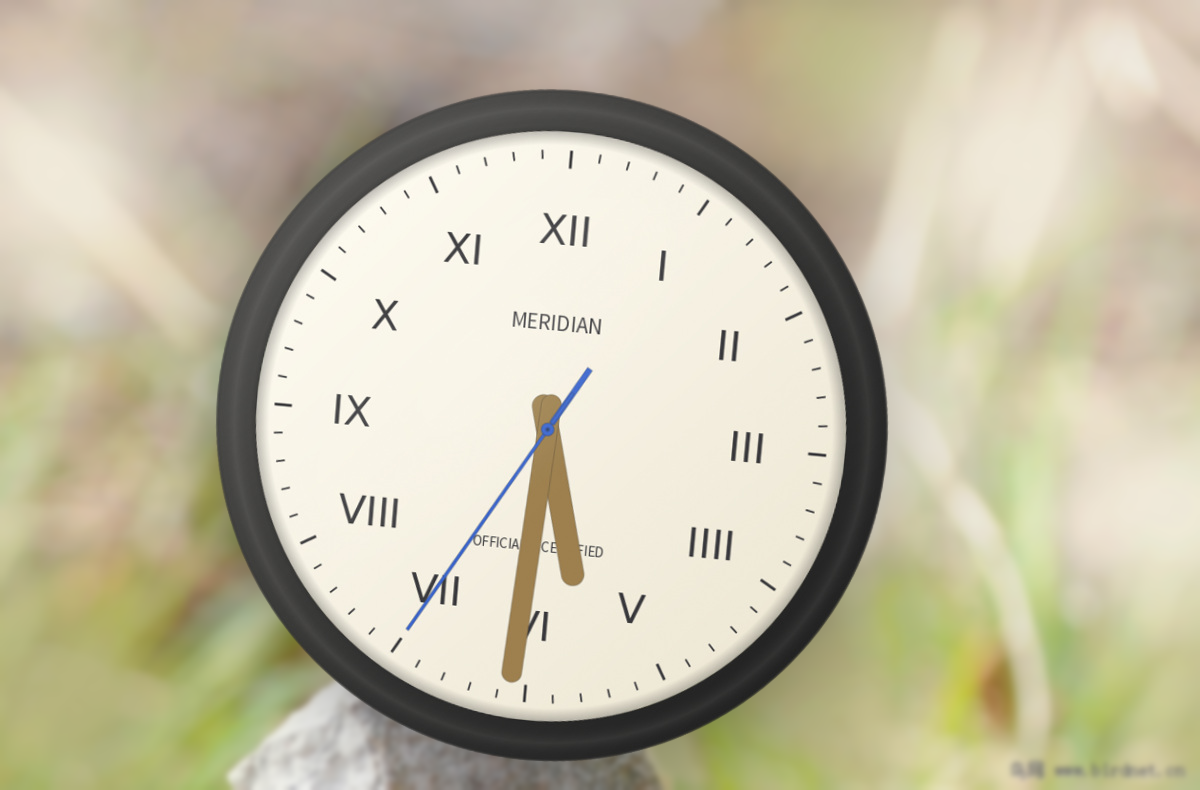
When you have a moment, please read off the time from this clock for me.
5:30:35
